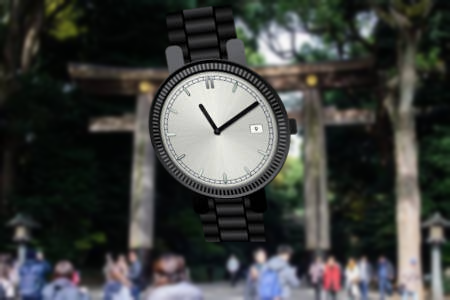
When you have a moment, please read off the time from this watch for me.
11:10
